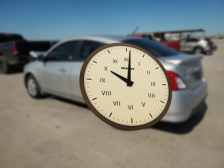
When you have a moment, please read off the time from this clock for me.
10:01
